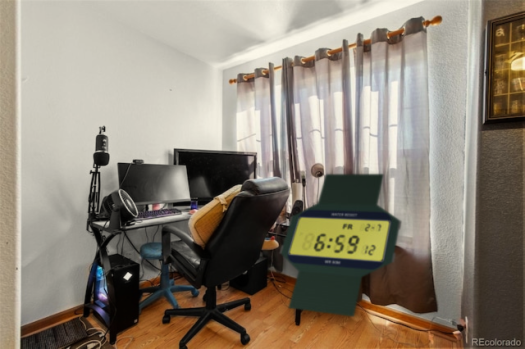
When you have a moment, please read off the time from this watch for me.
6:59:12
